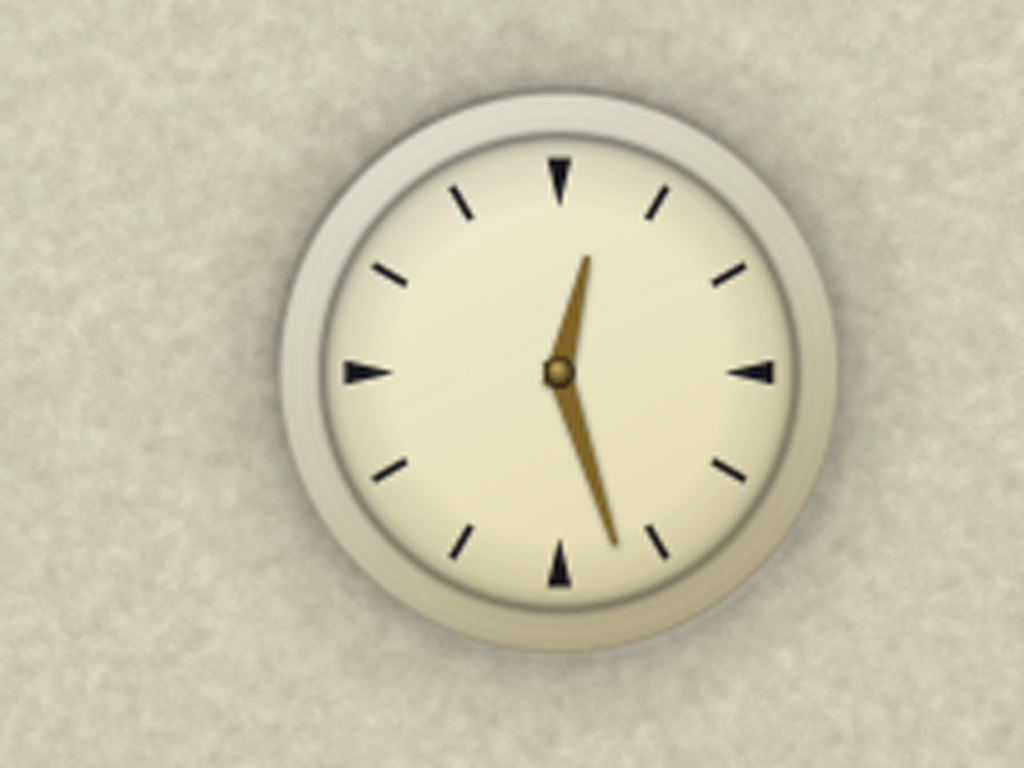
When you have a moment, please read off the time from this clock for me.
12:27
